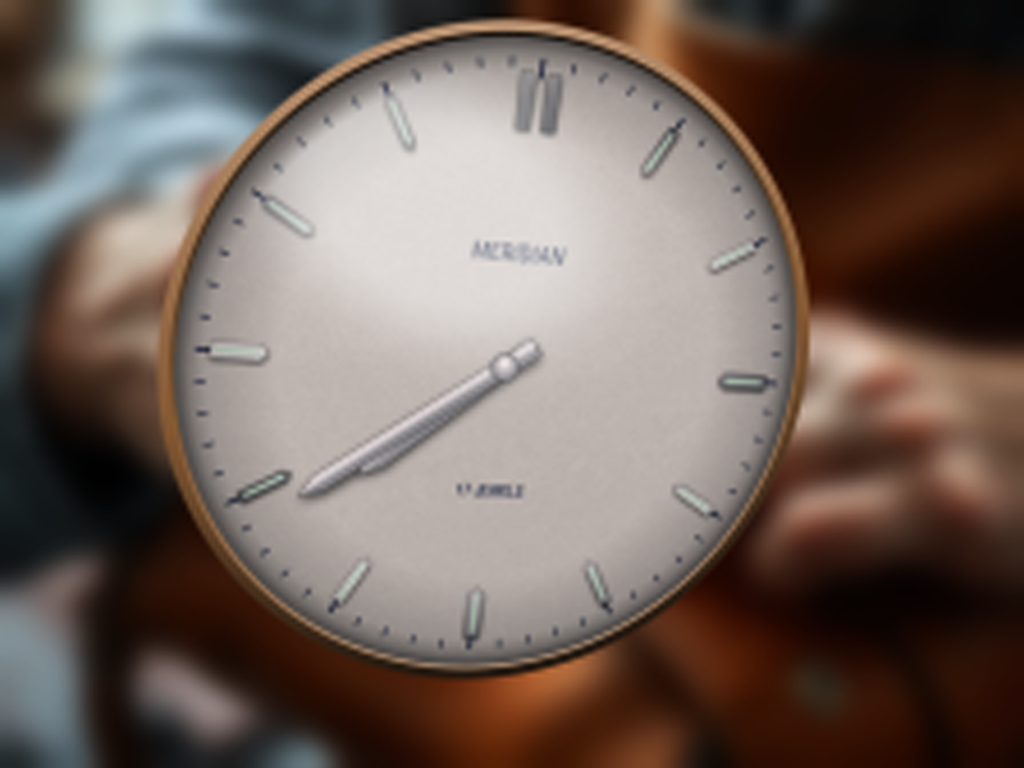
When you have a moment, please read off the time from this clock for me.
7:39
